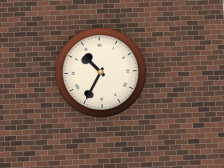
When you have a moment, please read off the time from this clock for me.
10:35
